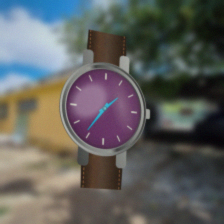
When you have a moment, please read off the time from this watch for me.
1:36
